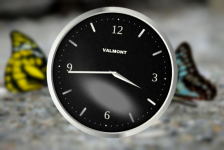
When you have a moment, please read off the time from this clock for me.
3:44
